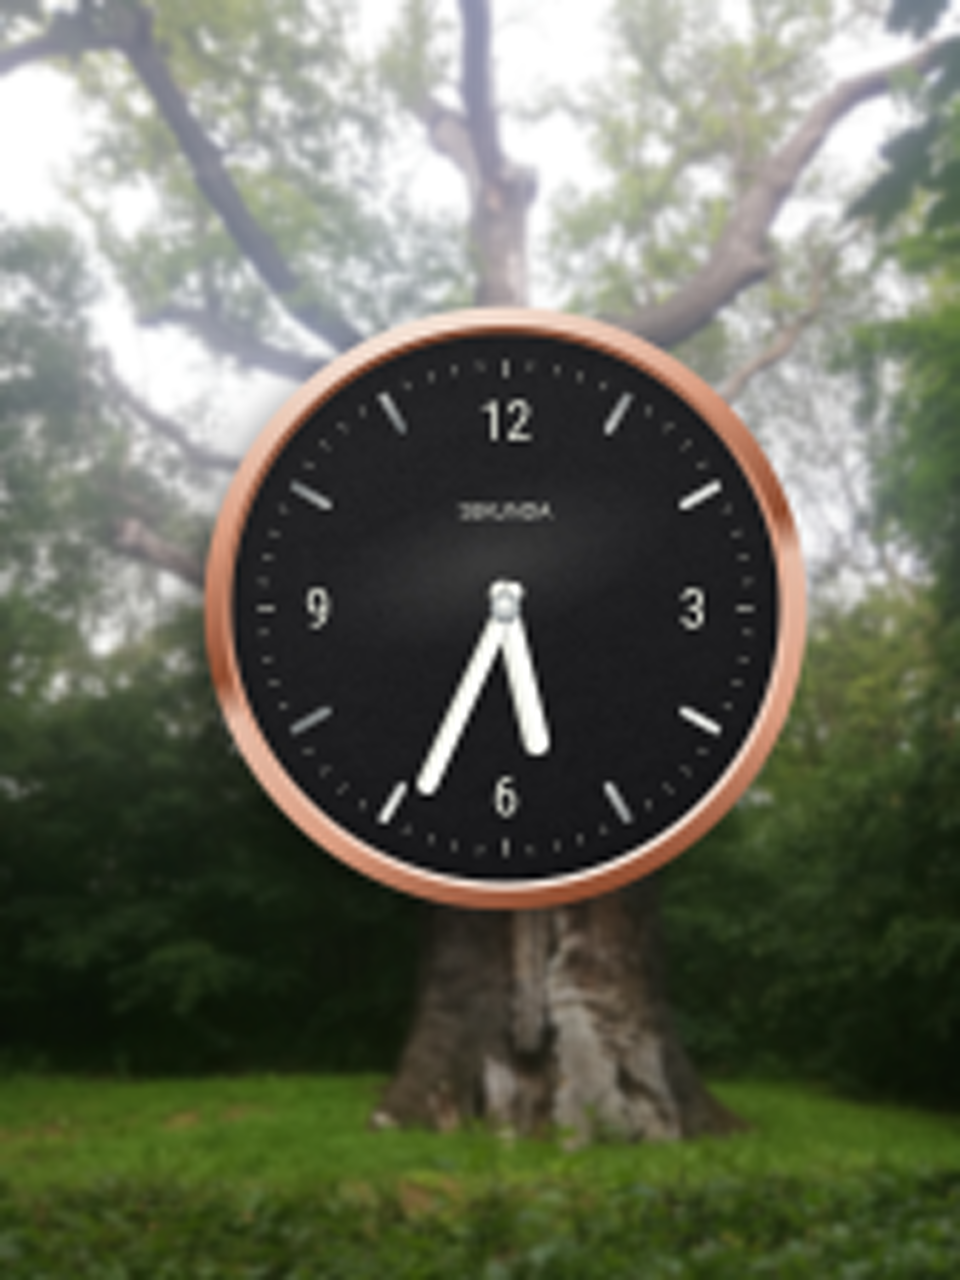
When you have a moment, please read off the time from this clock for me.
5:34
